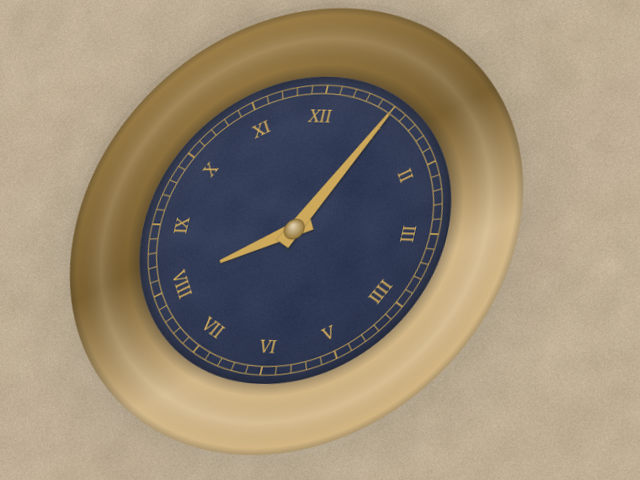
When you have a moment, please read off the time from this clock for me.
8:05
